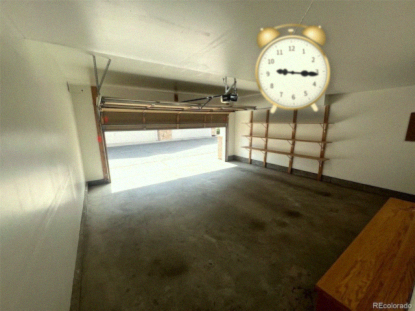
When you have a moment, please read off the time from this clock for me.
9:16
